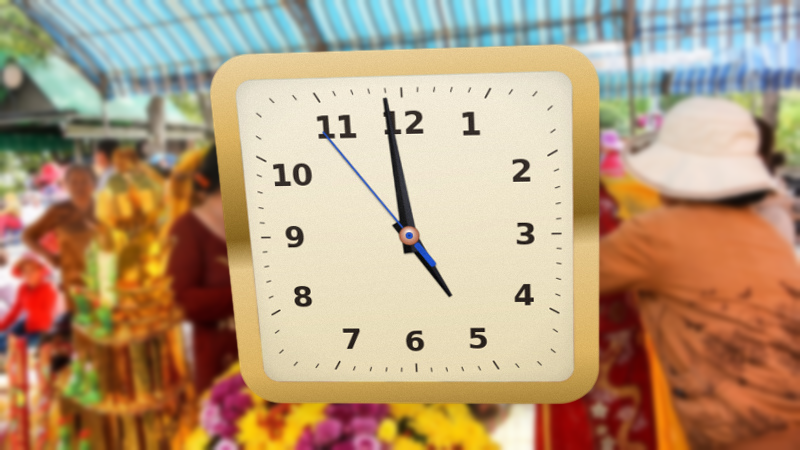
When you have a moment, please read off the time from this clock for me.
4:58:54
